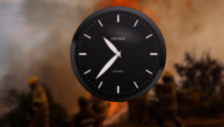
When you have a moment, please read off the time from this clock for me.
10:37
